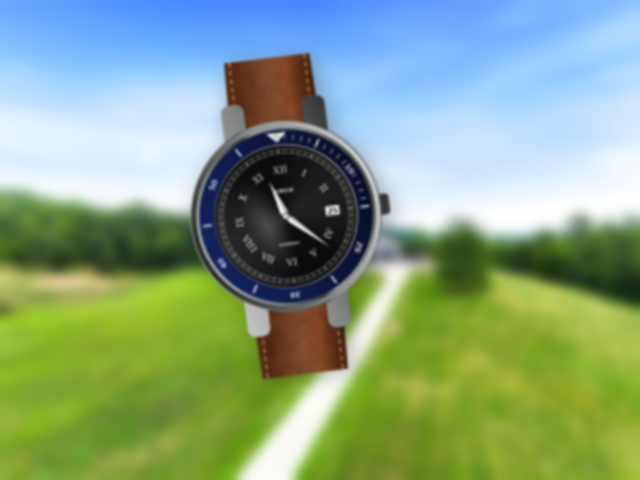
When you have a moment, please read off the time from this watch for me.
11:22
